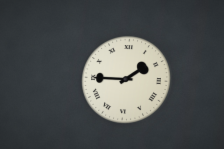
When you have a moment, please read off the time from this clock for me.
1:45
